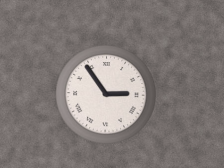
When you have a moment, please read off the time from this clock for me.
2:54
